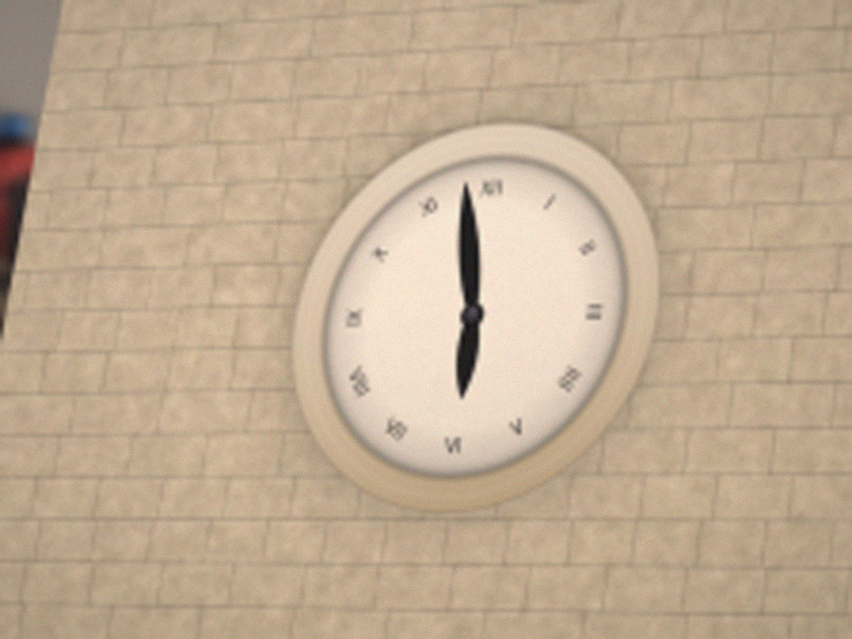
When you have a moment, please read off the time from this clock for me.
5:58
